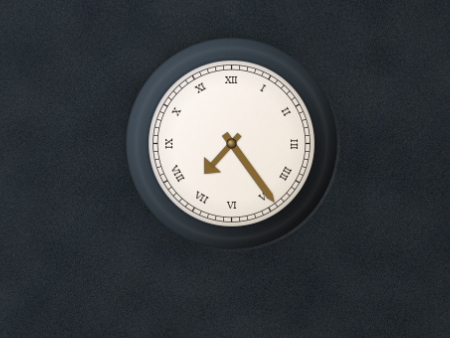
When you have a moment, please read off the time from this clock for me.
7:24
